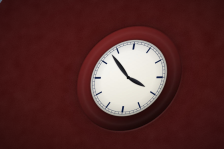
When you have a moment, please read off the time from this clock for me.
3:53
